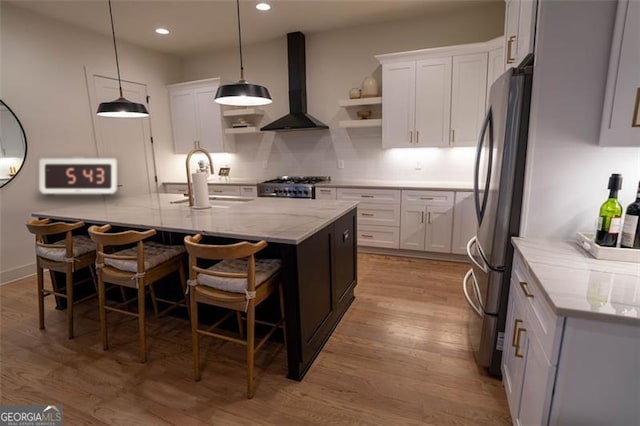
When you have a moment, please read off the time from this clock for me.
5:43
